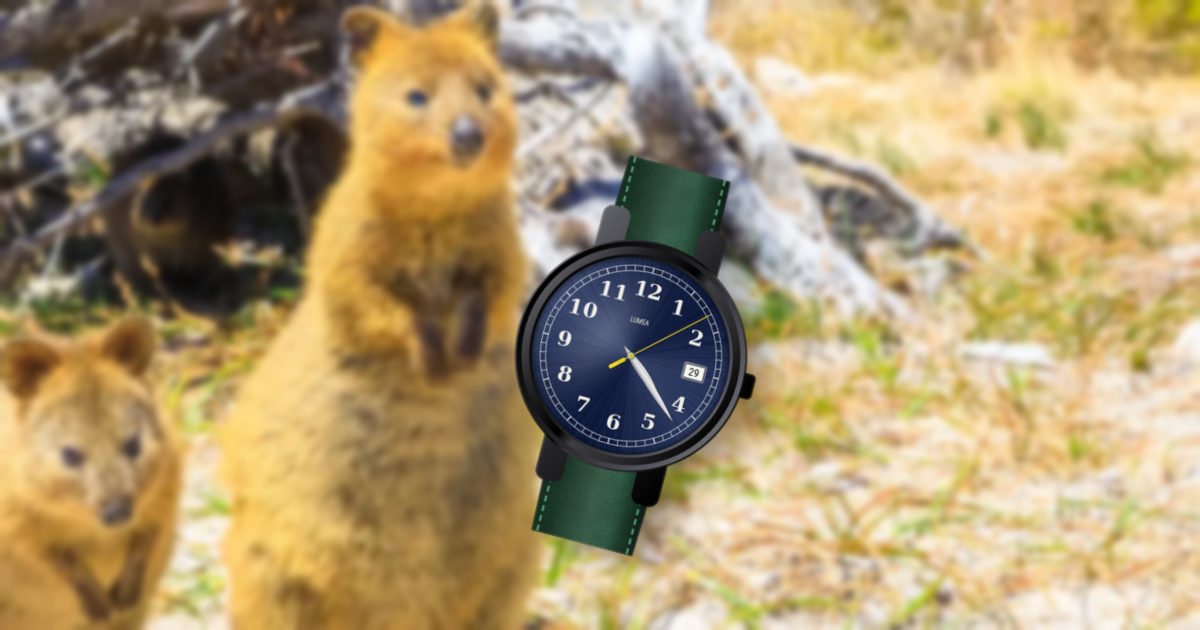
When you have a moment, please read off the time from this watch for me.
4:22:08
